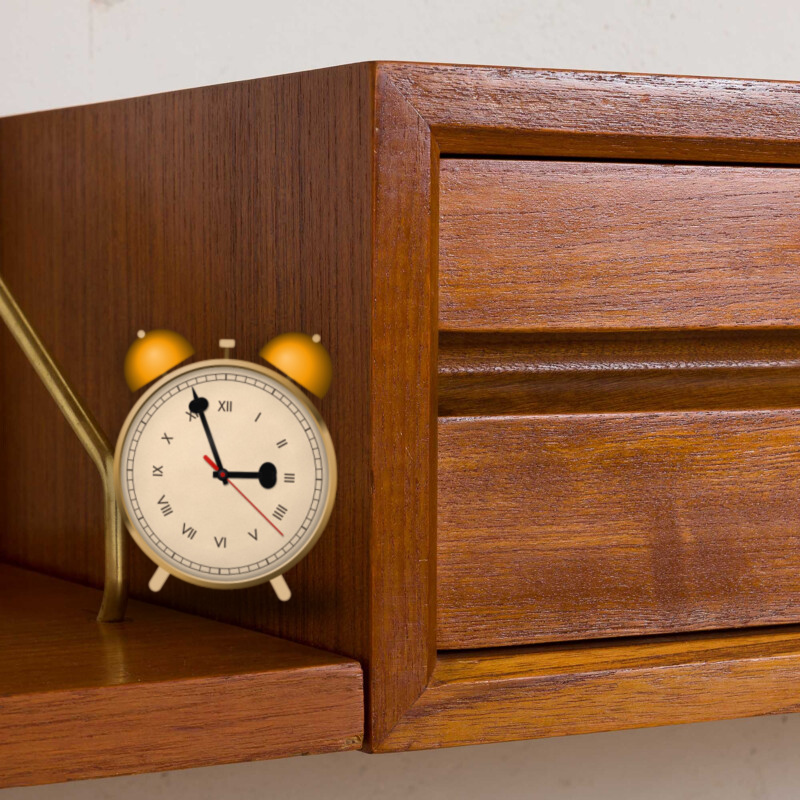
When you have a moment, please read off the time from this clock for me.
2:56:22
